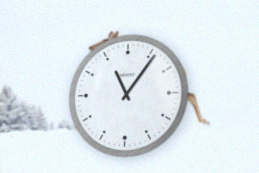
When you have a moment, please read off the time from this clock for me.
11:06
